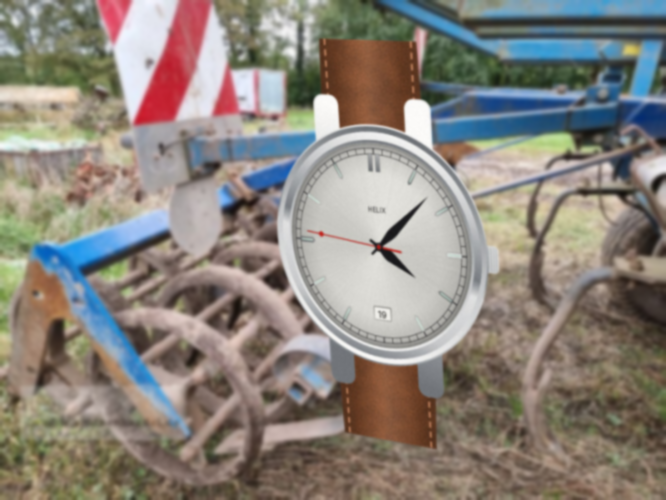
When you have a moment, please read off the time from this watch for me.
4:07:46
